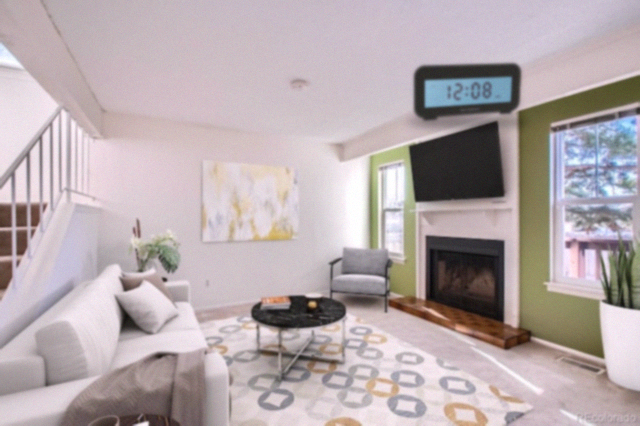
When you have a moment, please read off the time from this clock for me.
12:08
